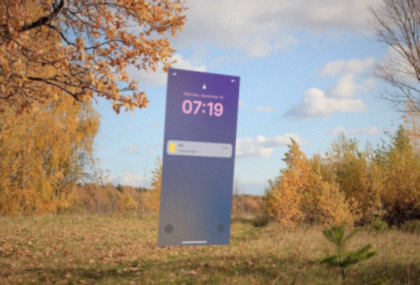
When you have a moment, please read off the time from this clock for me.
7:19
